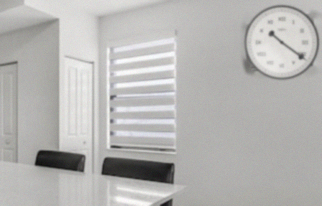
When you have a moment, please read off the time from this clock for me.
10:21
